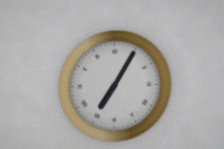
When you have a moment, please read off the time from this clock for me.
7:05
